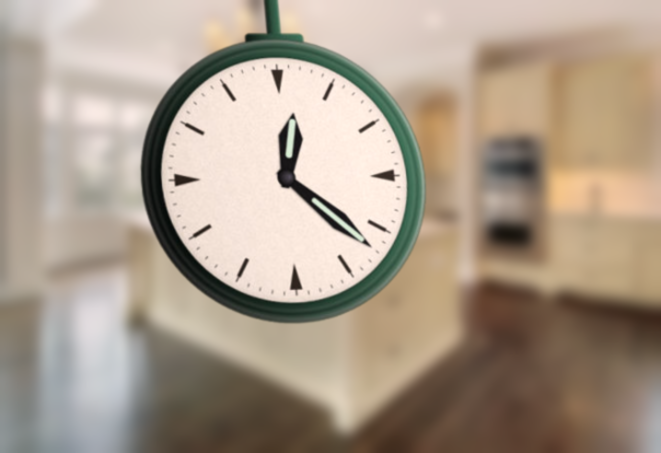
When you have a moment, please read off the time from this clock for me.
12:22
